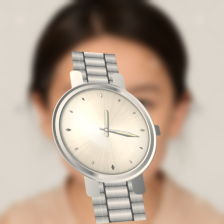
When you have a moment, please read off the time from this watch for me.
12:17
